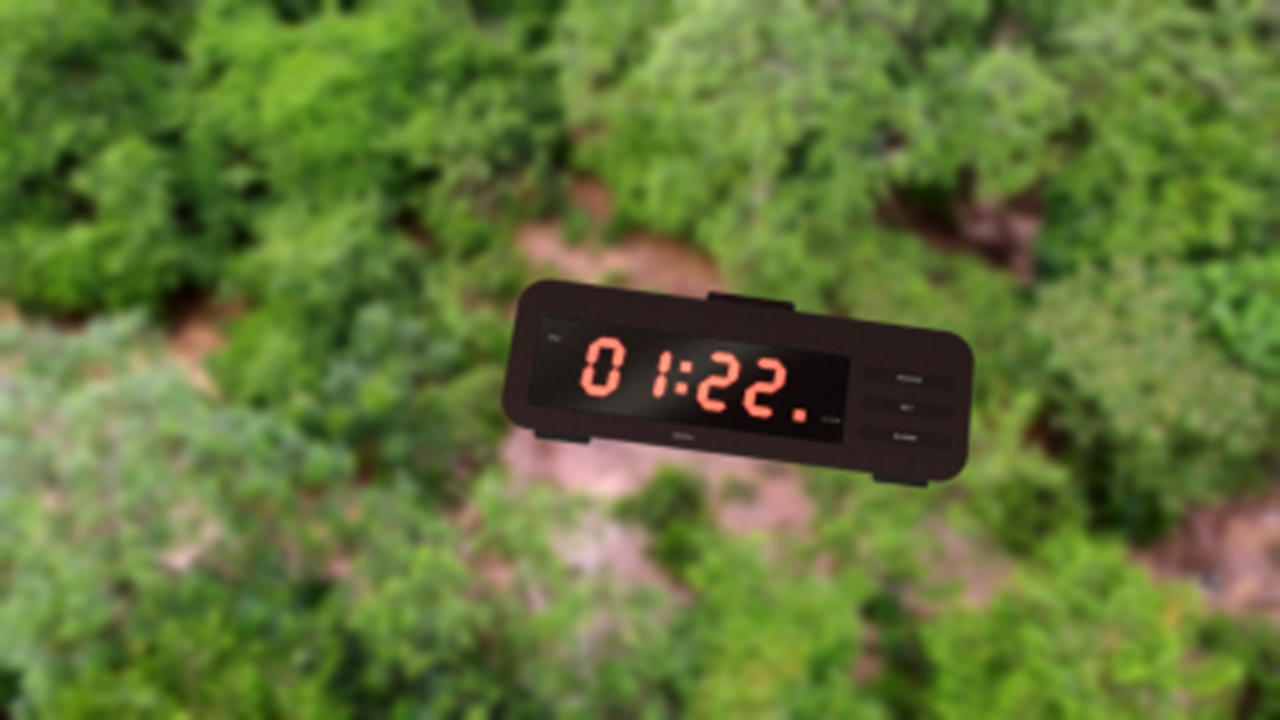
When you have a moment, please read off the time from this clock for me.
1:22
